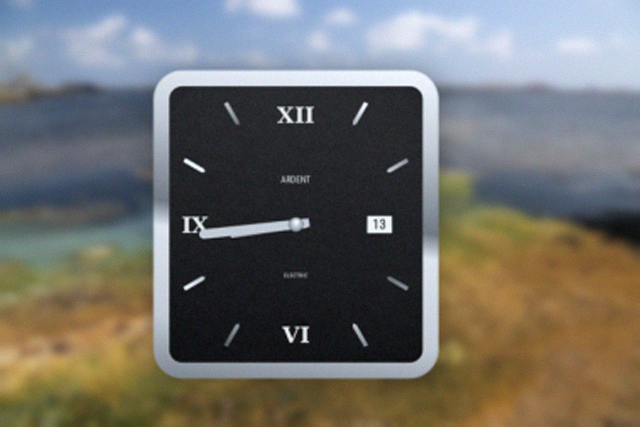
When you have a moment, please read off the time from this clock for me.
8:44
